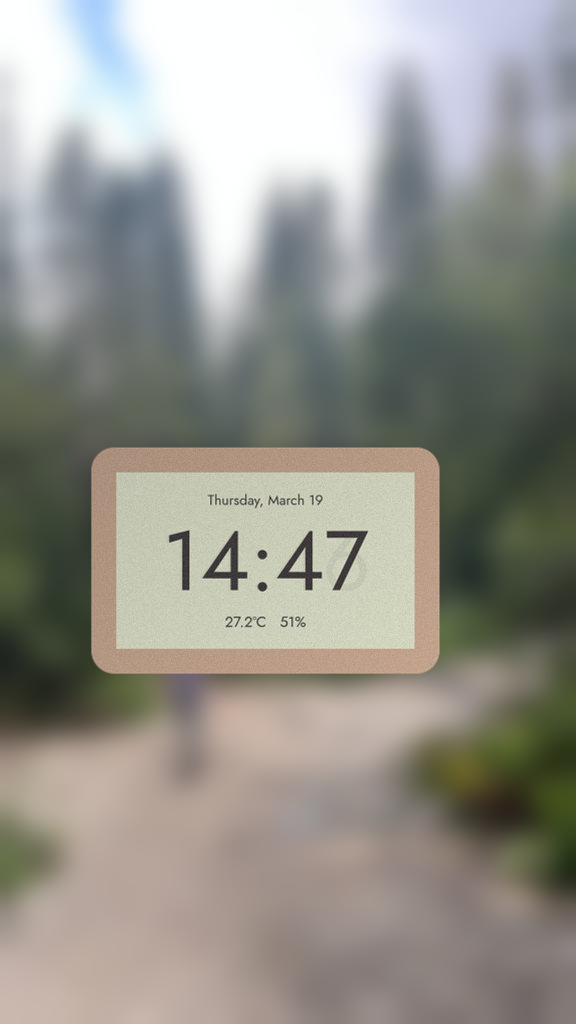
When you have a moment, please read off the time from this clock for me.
14:47
